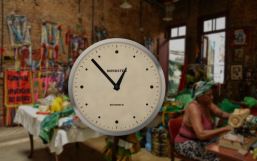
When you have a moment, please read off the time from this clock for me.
12:53
